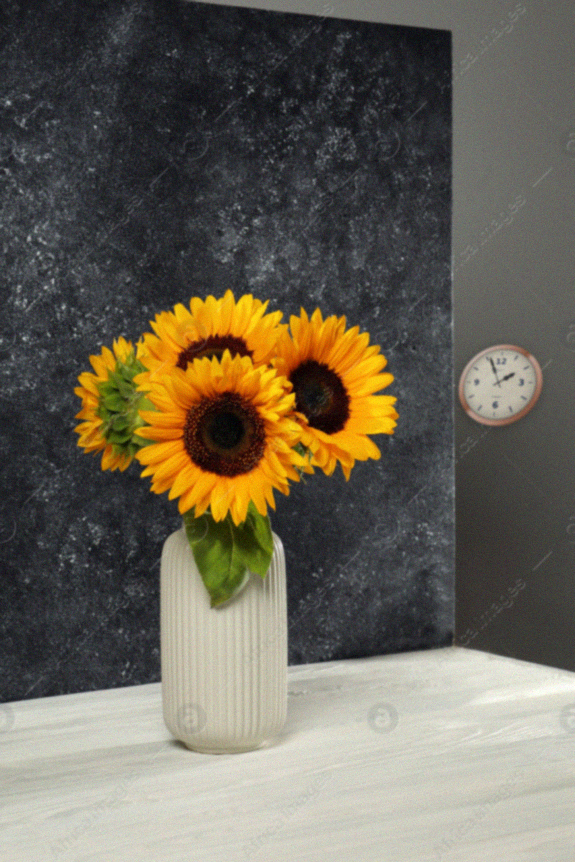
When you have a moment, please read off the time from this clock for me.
1:56
